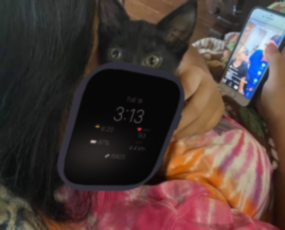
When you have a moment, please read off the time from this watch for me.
3:13
